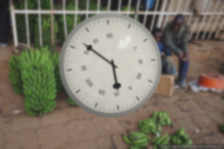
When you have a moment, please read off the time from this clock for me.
5:52
